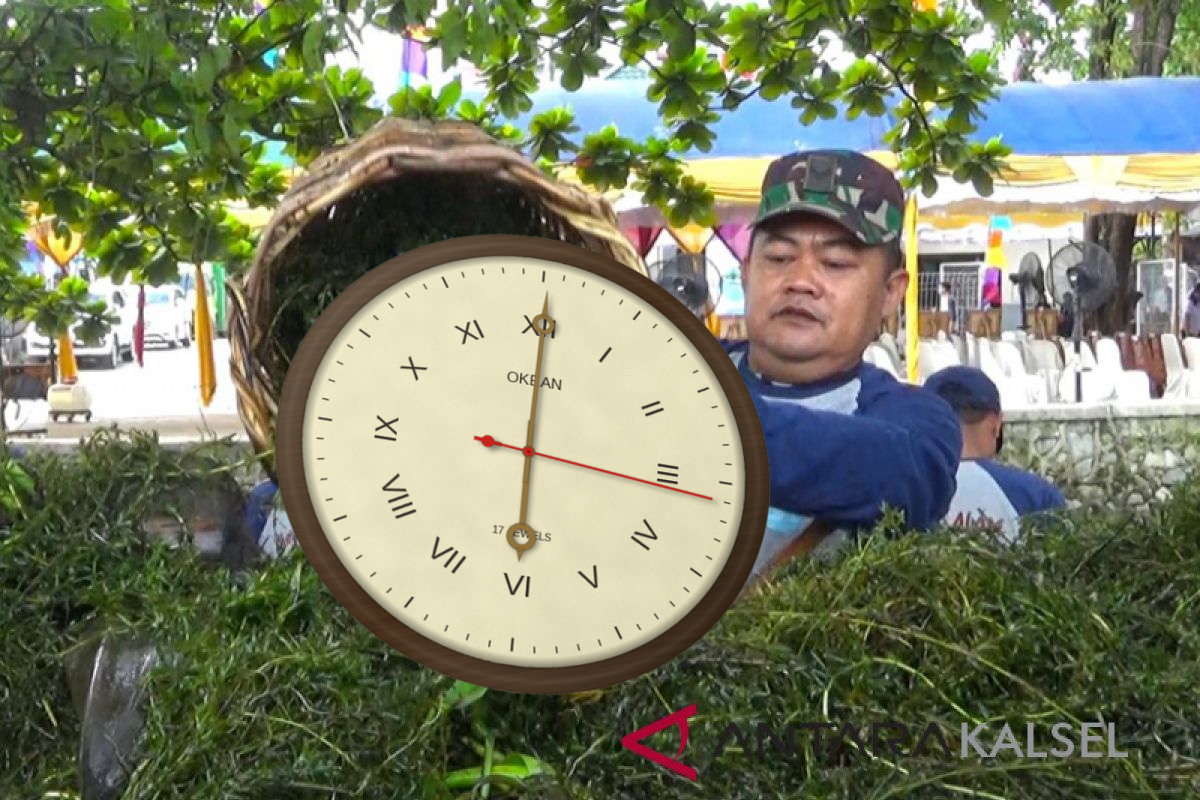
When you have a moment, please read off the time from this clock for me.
6:00:16
